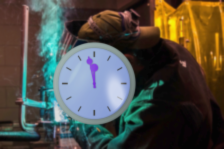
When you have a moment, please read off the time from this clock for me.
11:58
